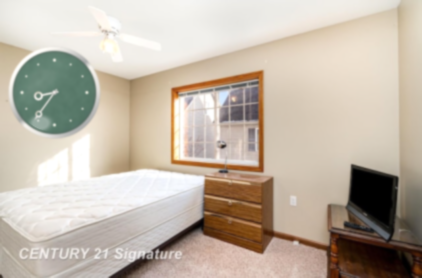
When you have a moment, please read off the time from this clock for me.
8:36
